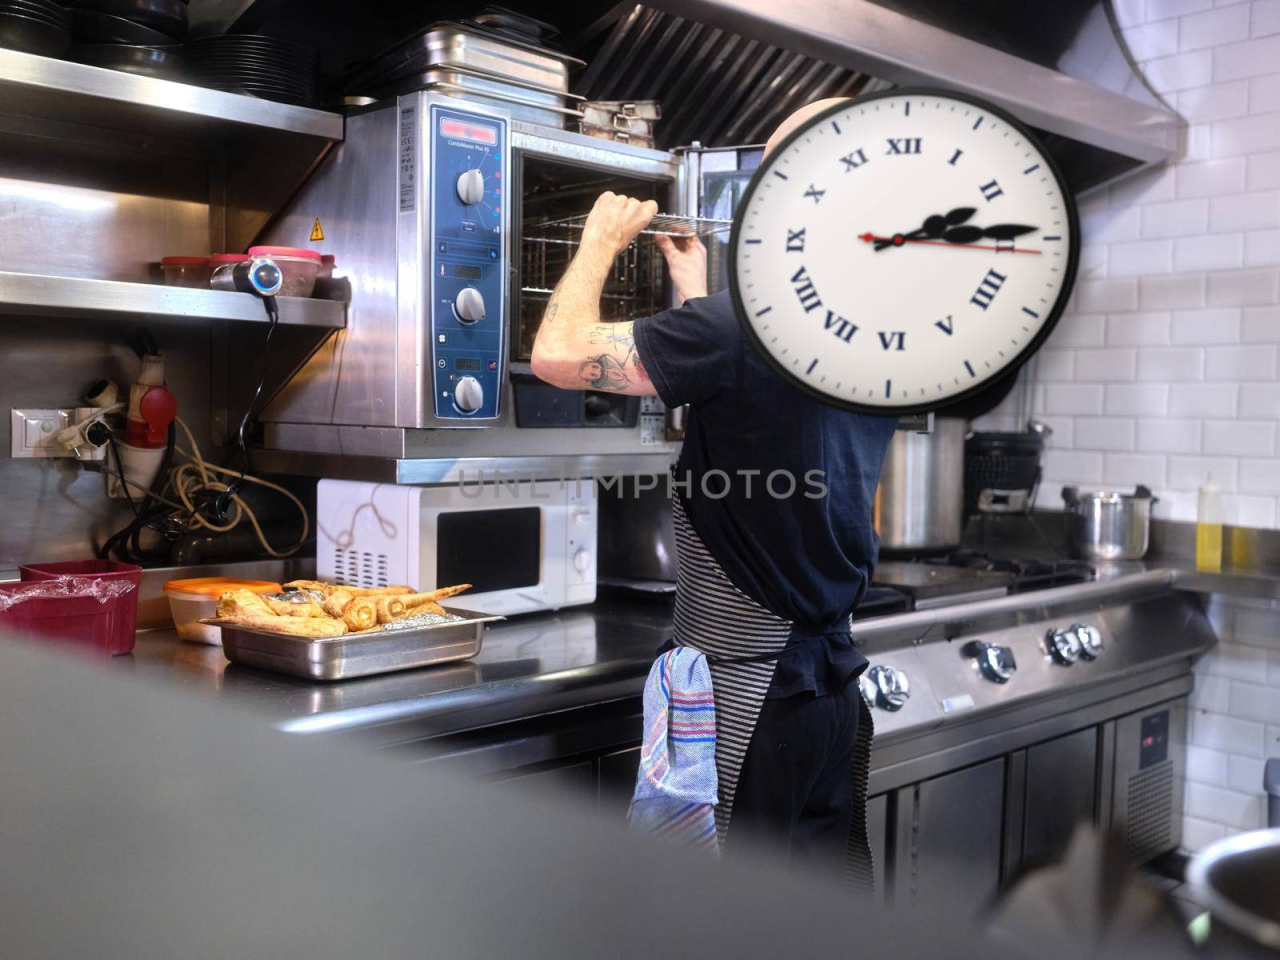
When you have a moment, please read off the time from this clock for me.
2:14:16
